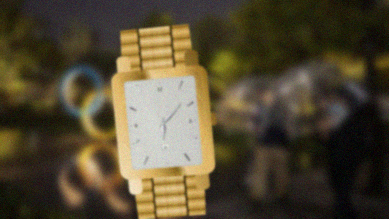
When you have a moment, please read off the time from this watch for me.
6:08
